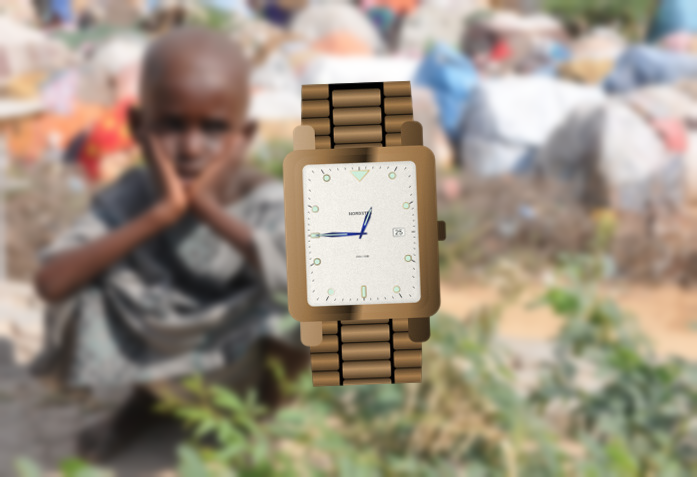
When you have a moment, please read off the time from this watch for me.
12:45
